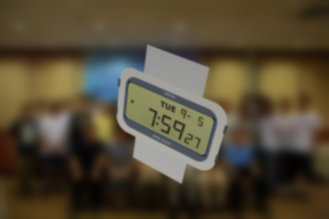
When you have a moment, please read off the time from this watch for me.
7:59:27
